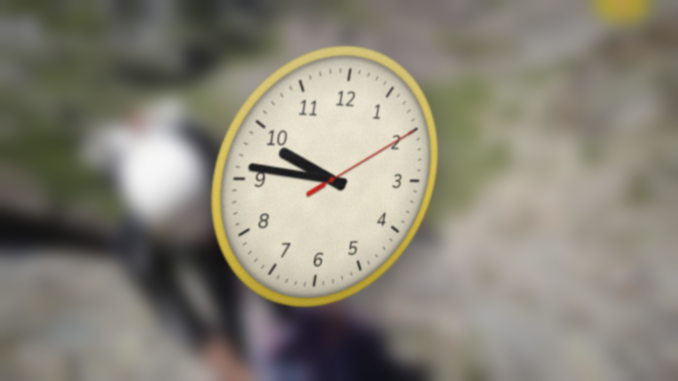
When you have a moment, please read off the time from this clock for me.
9:46:10
